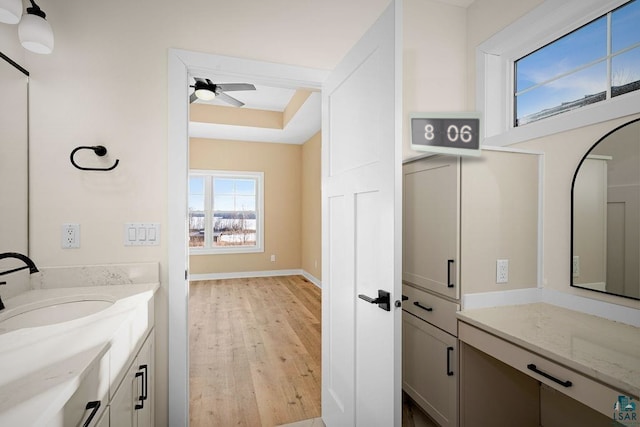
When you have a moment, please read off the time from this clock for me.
8:06
